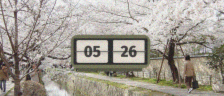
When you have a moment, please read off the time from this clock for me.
5:26
